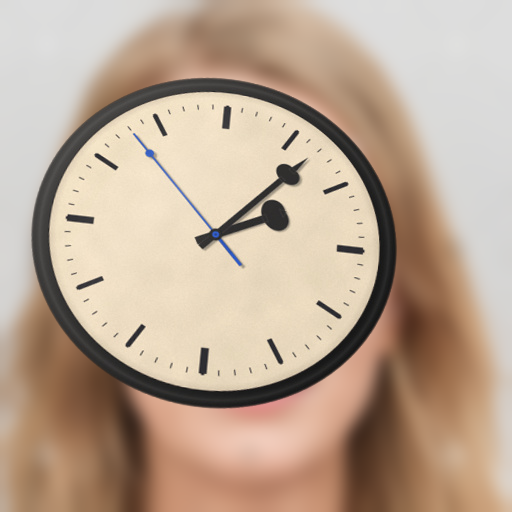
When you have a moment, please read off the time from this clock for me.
2:06:53
